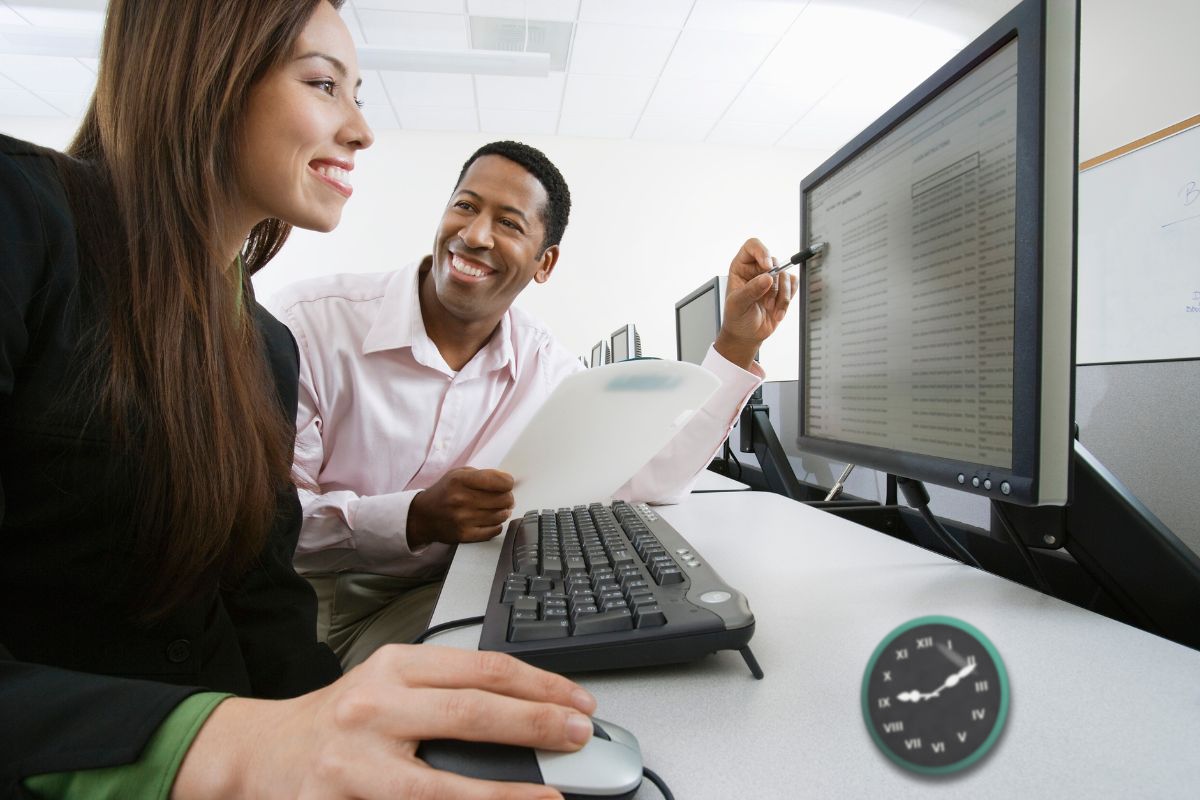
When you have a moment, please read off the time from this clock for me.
9:11
